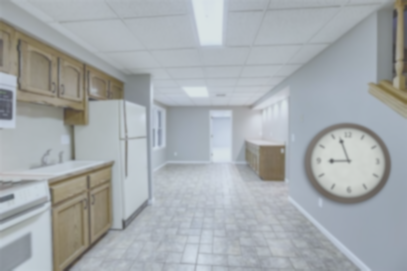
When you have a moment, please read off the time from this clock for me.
8:57
